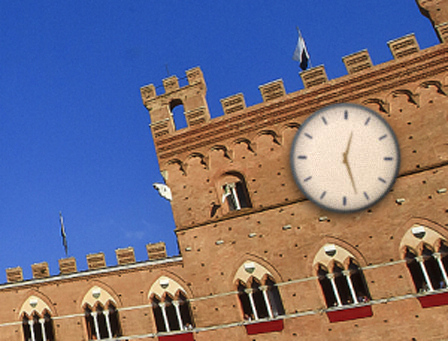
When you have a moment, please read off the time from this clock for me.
12:27
